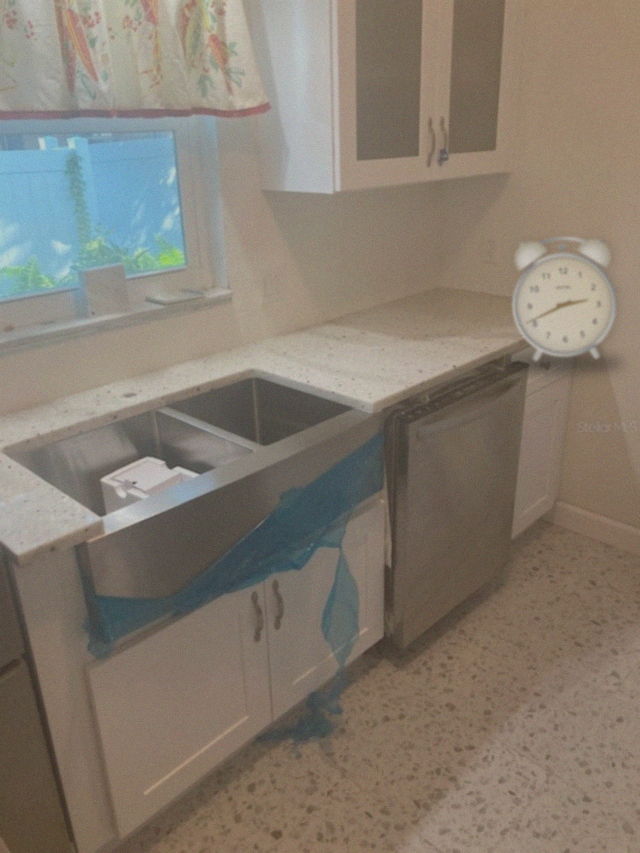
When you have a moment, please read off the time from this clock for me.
2:41
